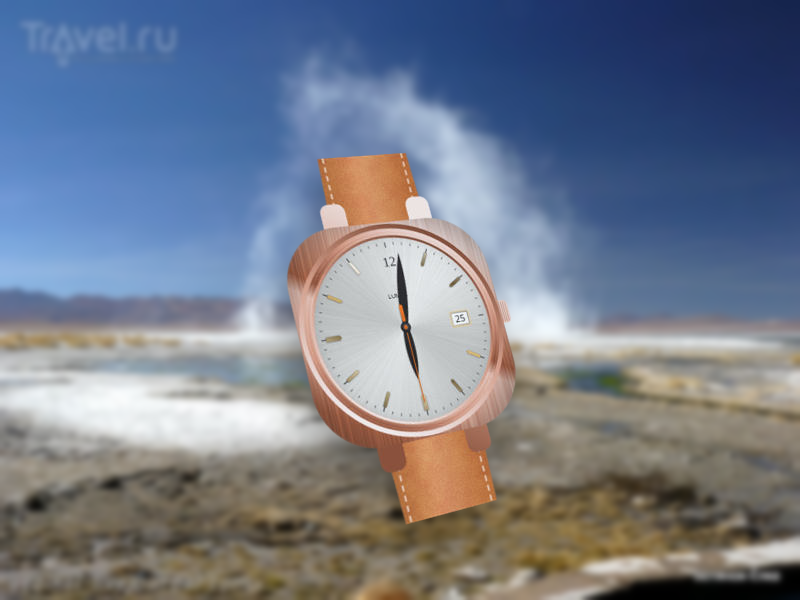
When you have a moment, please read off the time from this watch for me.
6:01:30
